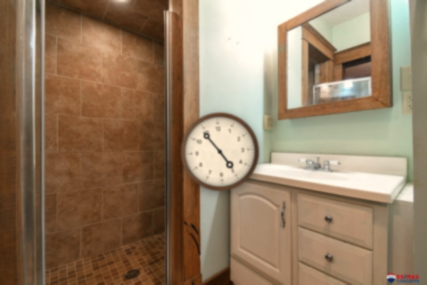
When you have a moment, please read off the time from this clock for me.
4:54
